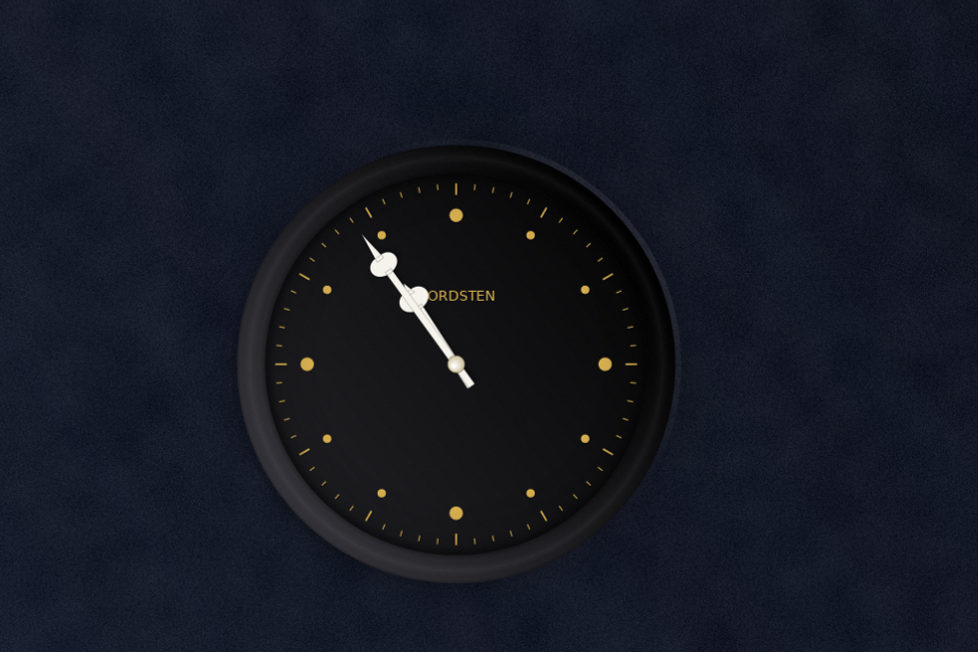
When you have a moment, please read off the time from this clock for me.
10:54
